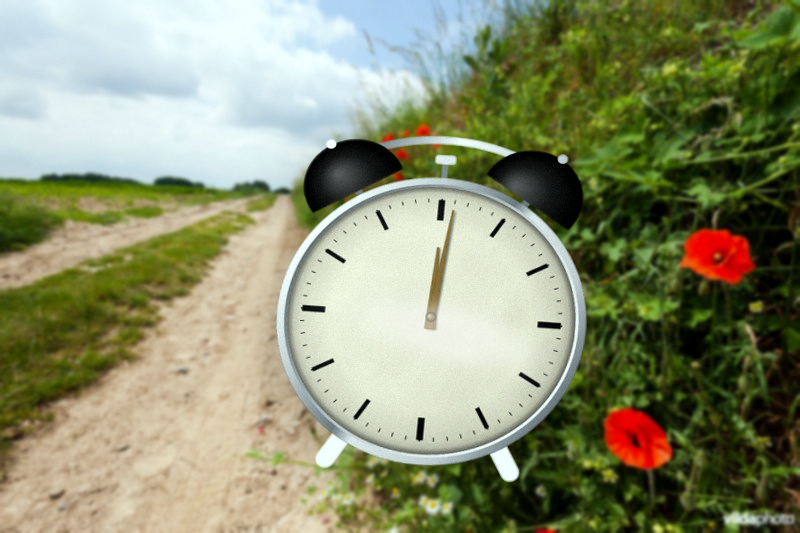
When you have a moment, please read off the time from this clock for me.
12:01
